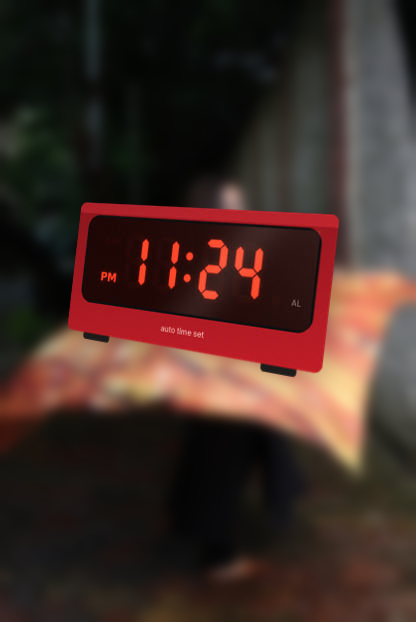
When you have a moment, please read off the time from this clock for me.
11:24
